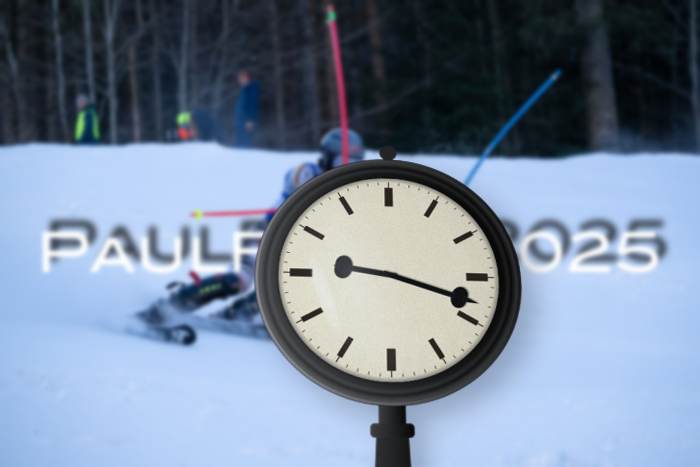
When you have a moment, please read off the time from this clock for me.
9:18
